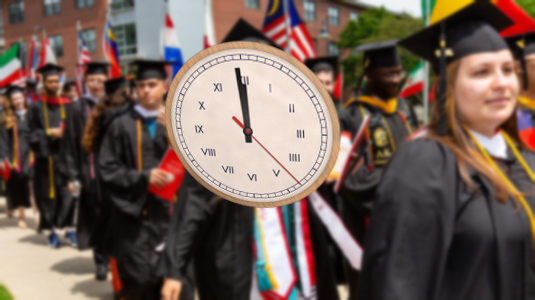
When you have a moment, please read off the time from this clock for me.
11:59:23
